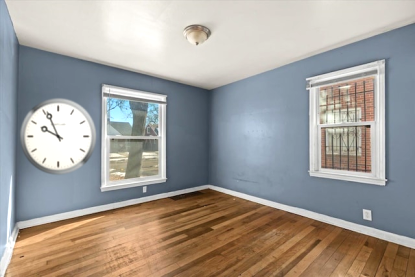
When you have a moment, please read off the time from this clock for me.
9:56
